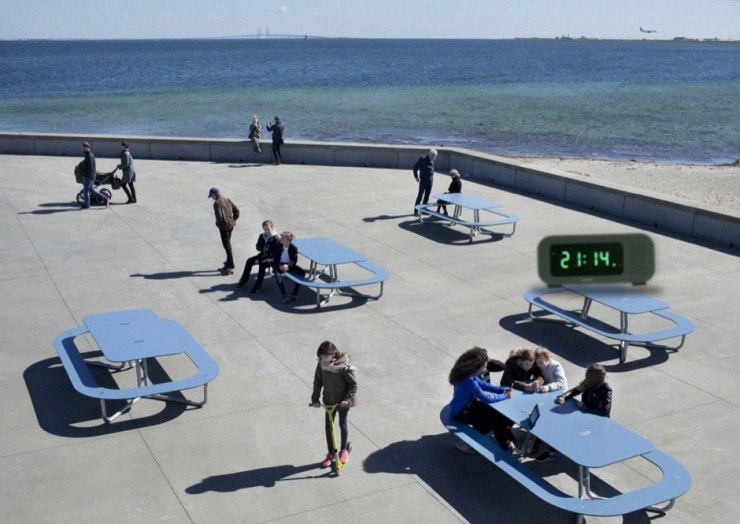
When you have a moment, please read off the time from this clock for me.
21:14
